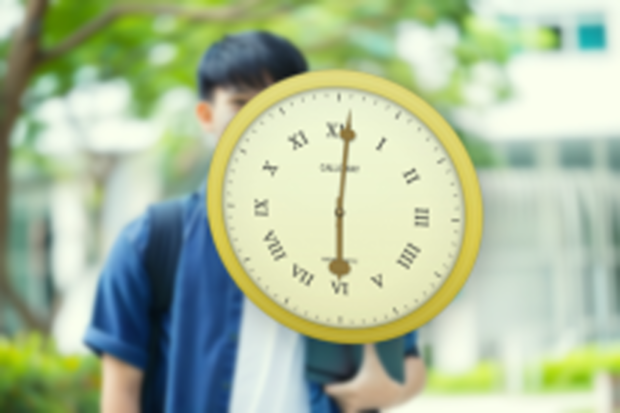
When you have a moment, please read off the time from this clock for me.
6:01
